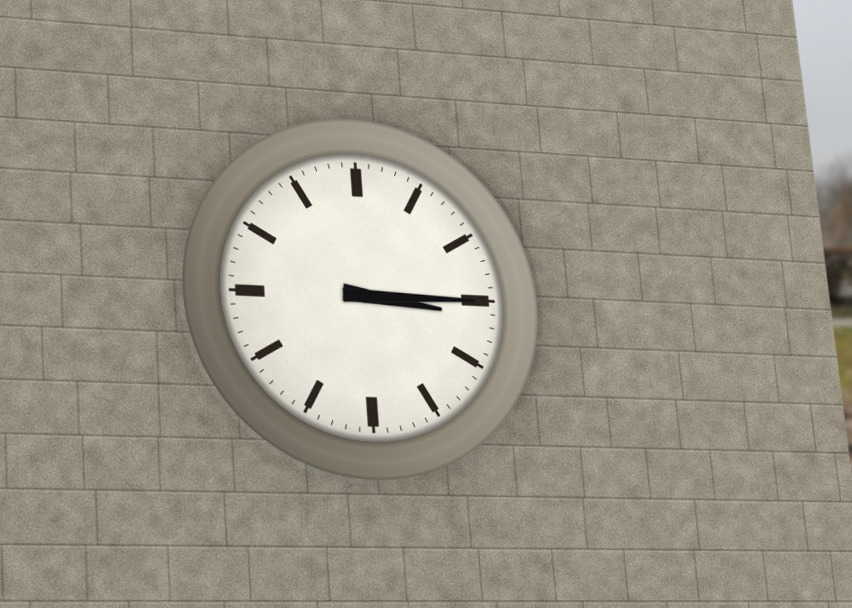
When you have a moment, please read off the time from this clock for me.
3:15
